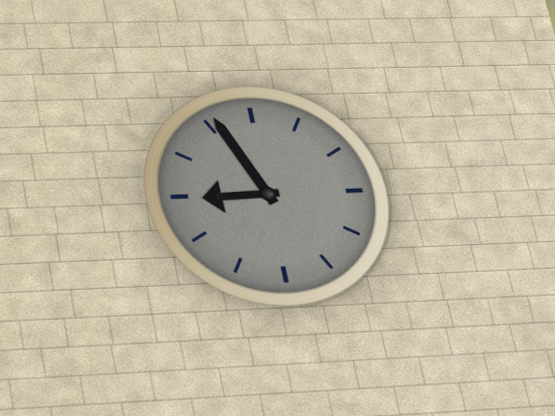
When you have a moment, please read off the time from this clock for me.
8:56
